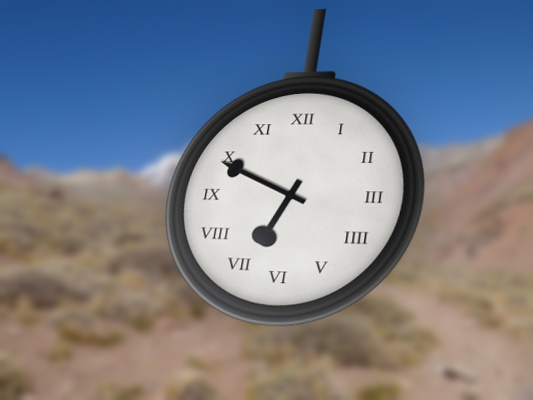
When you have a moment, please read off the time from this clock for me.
6:49
